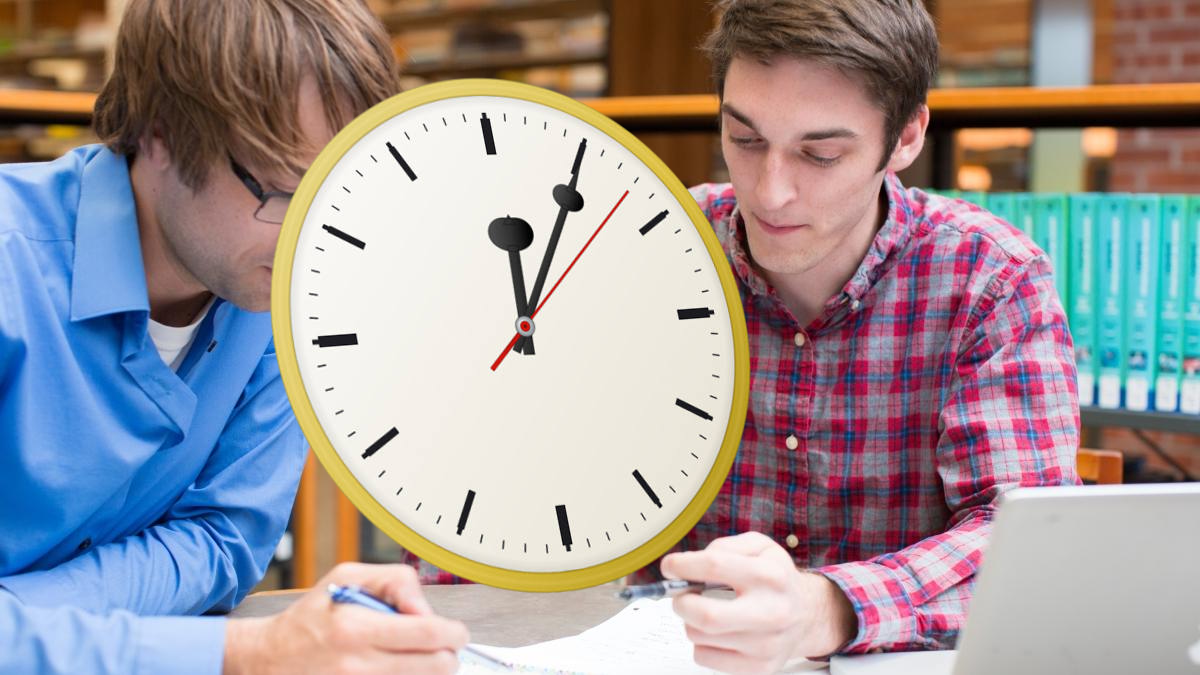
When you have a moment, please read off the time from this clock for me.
12:05:08
